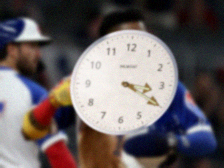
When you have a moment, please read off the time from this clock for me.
3:20
